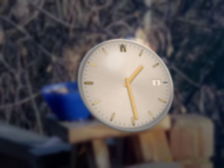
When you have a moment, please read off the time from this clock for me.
1:29
